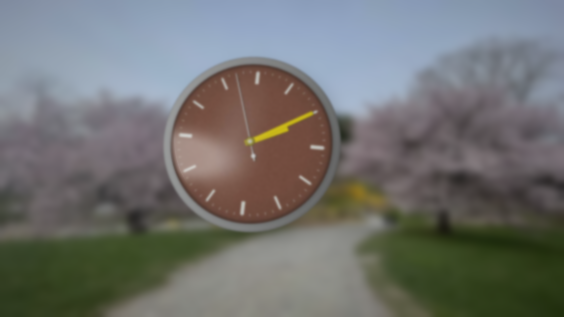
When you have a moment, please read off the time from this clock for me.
2:09:57
